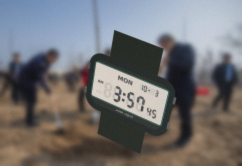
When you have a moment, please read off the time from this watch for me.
3:57:45
